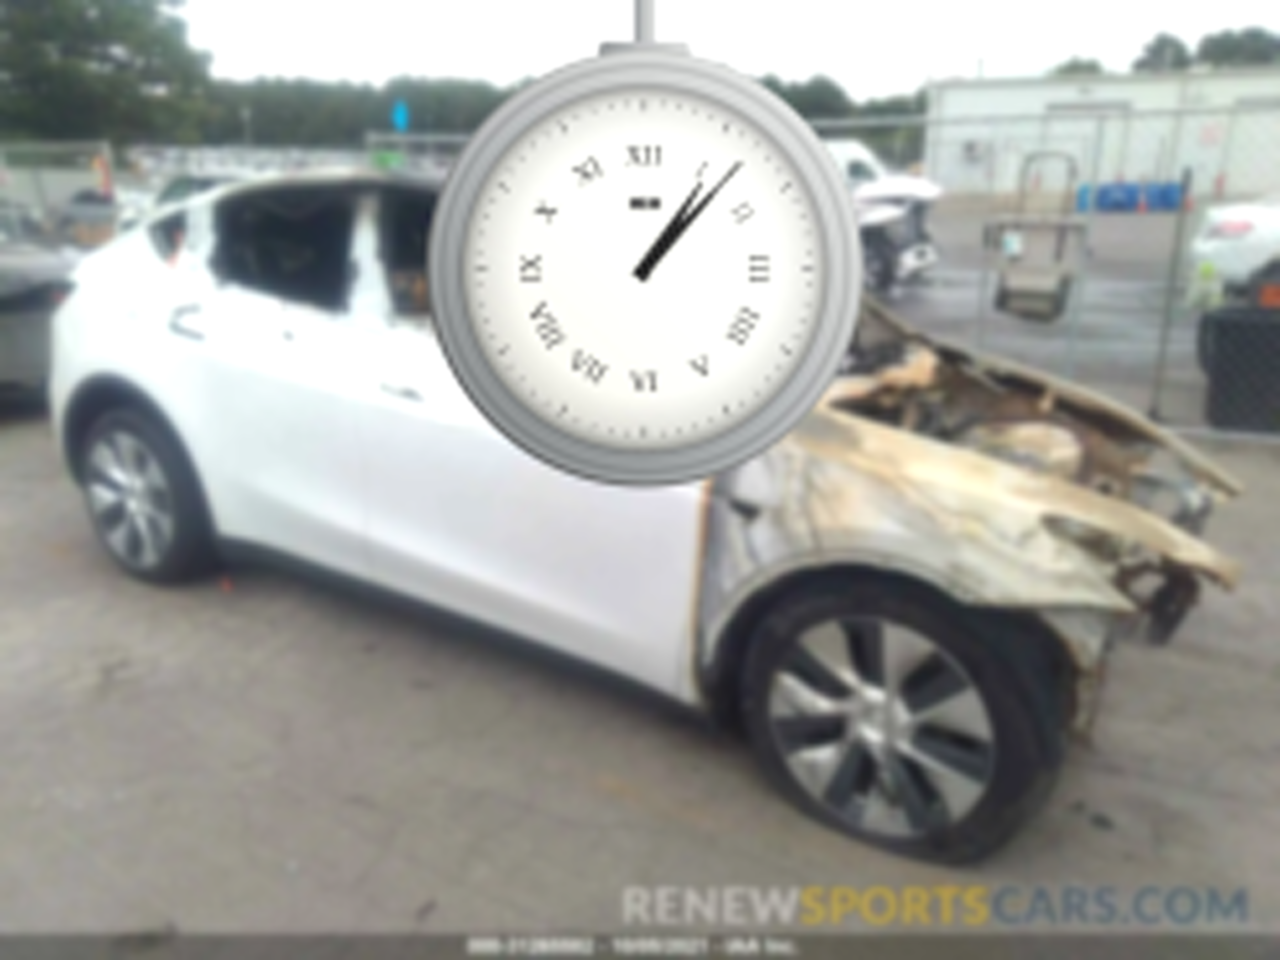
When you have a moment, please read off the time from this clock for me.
1:07
